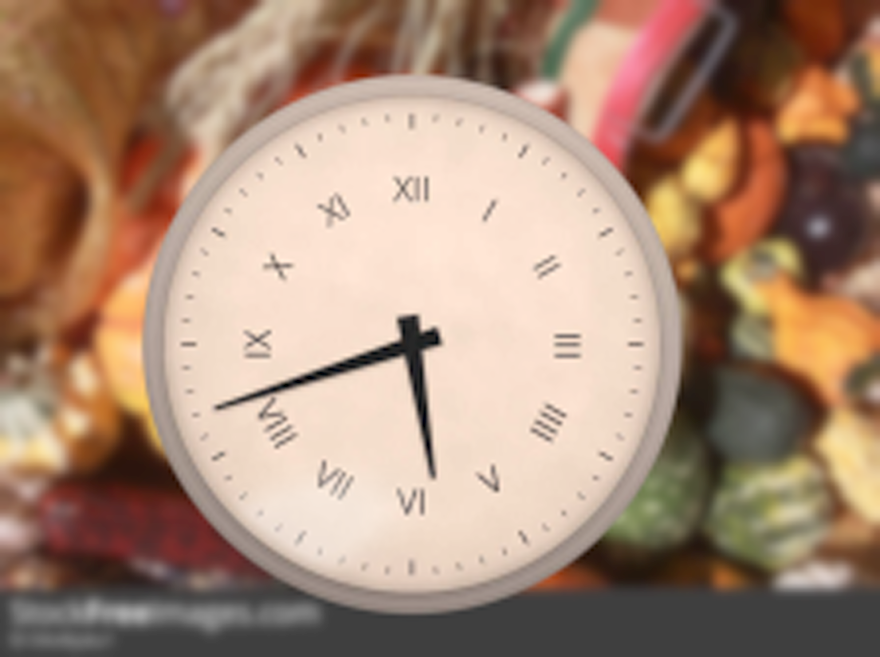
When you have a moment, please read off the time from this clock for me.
5:42
